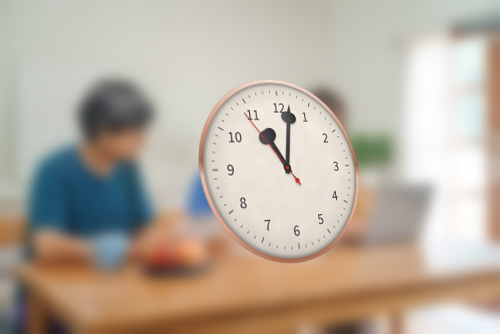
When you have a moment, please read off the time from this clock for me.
11:01:54
